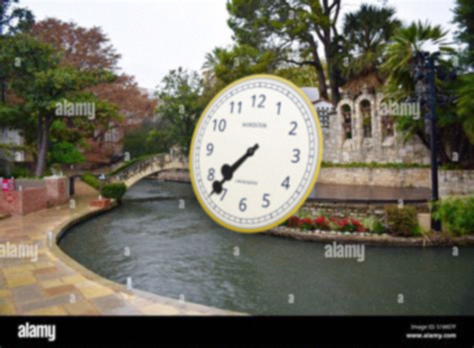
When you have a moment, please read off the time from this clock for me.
7:37
